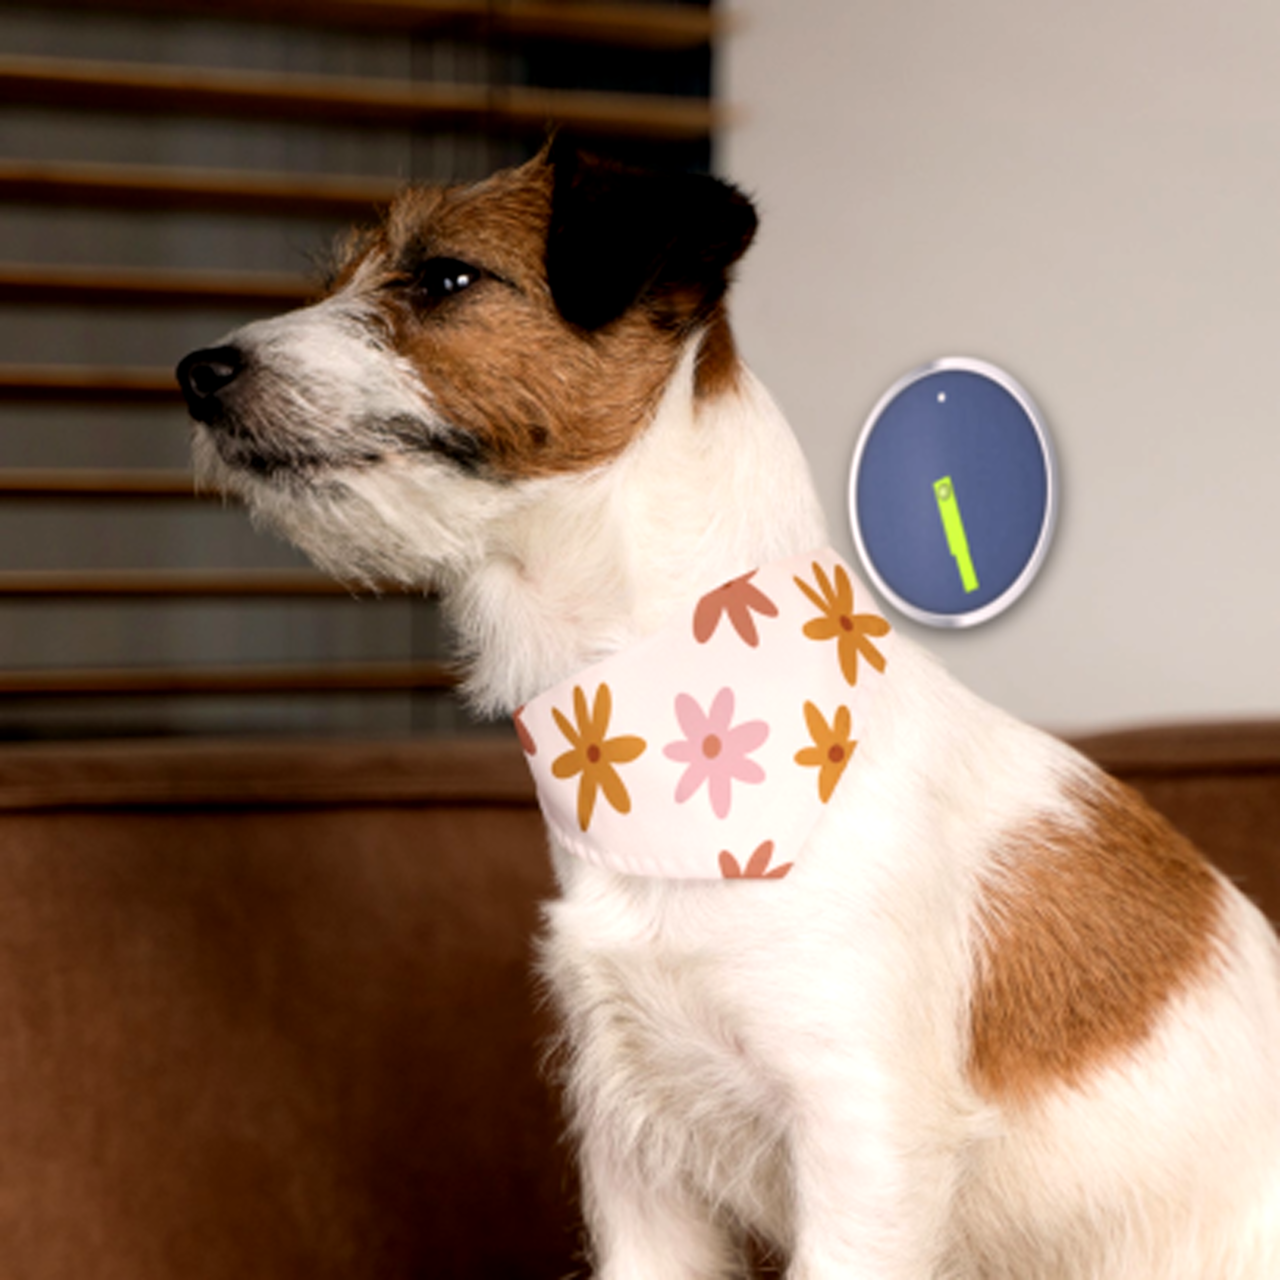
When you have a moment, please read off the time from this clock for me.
5:27
